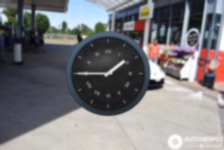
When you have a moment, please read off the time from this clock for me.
1:45
